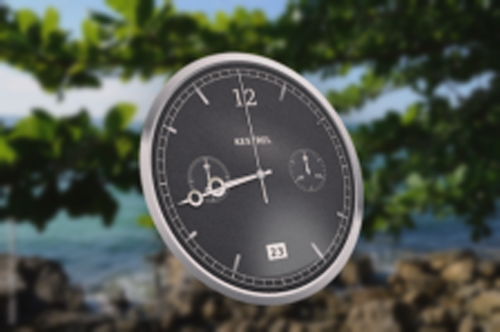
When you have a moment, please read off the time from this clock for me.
8:43
